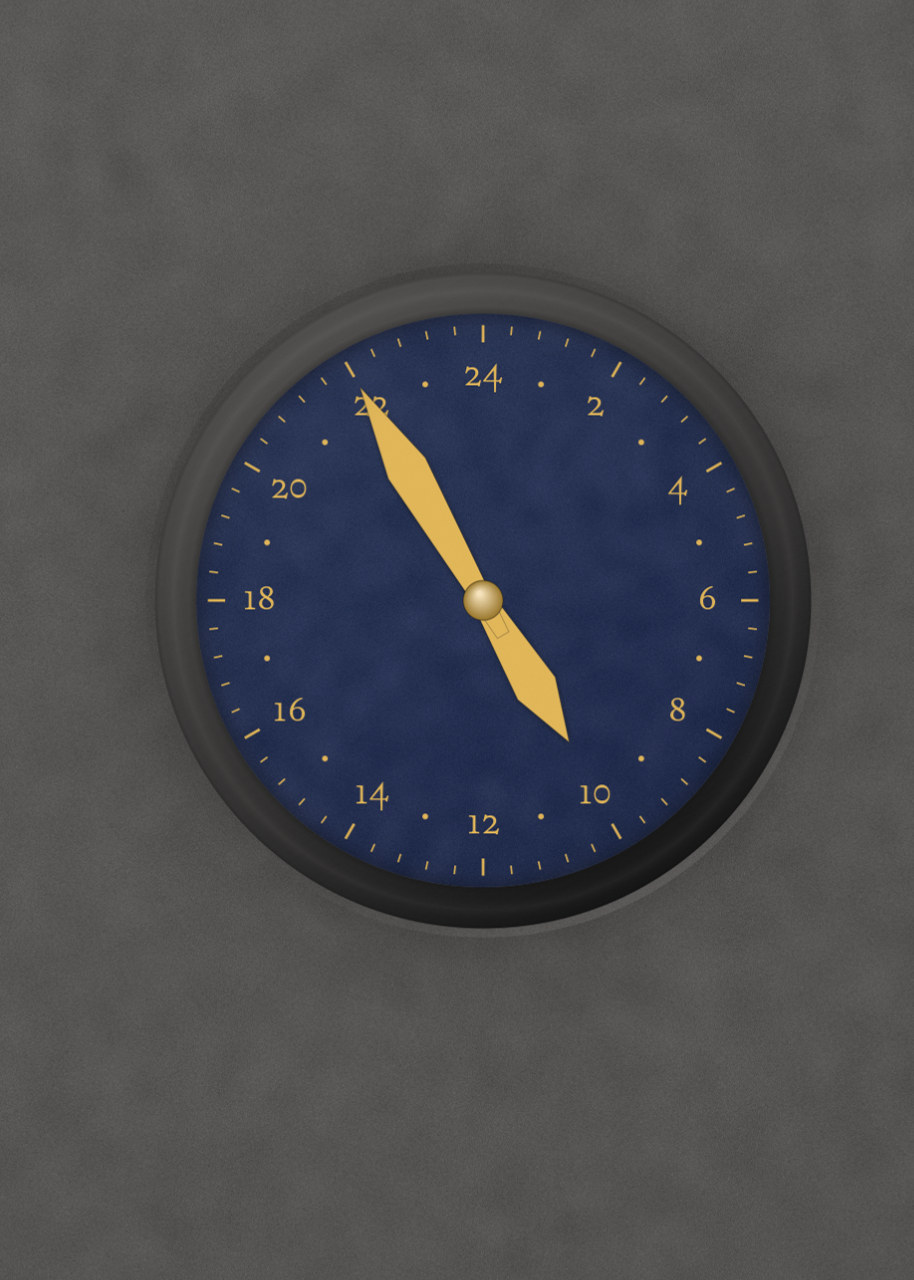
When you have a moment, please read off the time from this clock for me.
9:55
